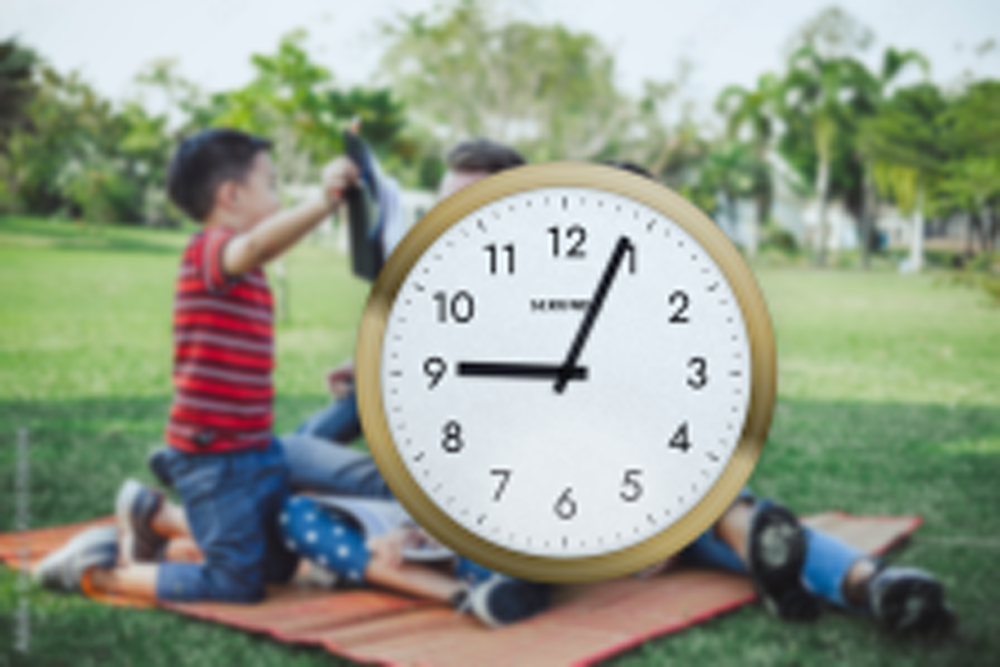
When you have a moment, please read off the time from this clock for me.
9:04
